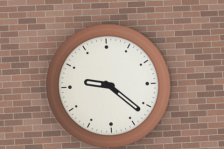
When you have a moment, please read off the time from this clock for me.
9:22
